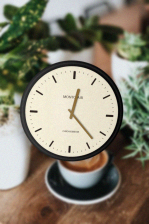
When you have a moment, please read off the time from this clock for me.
12:23
